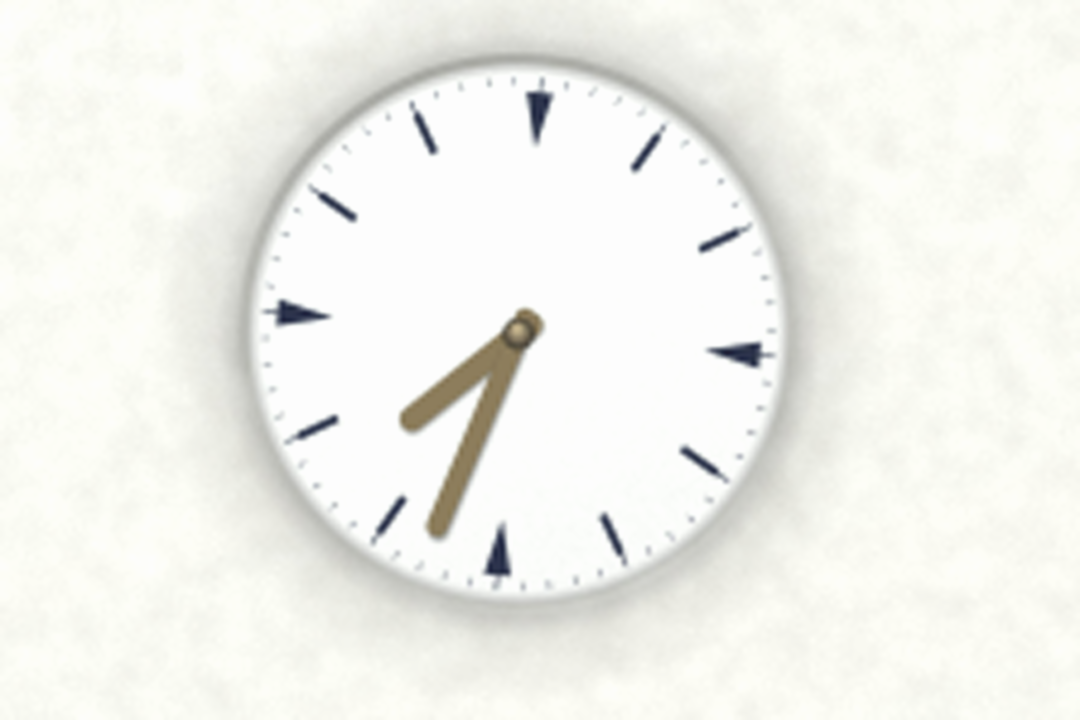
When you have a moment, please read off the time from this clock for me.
7:33
